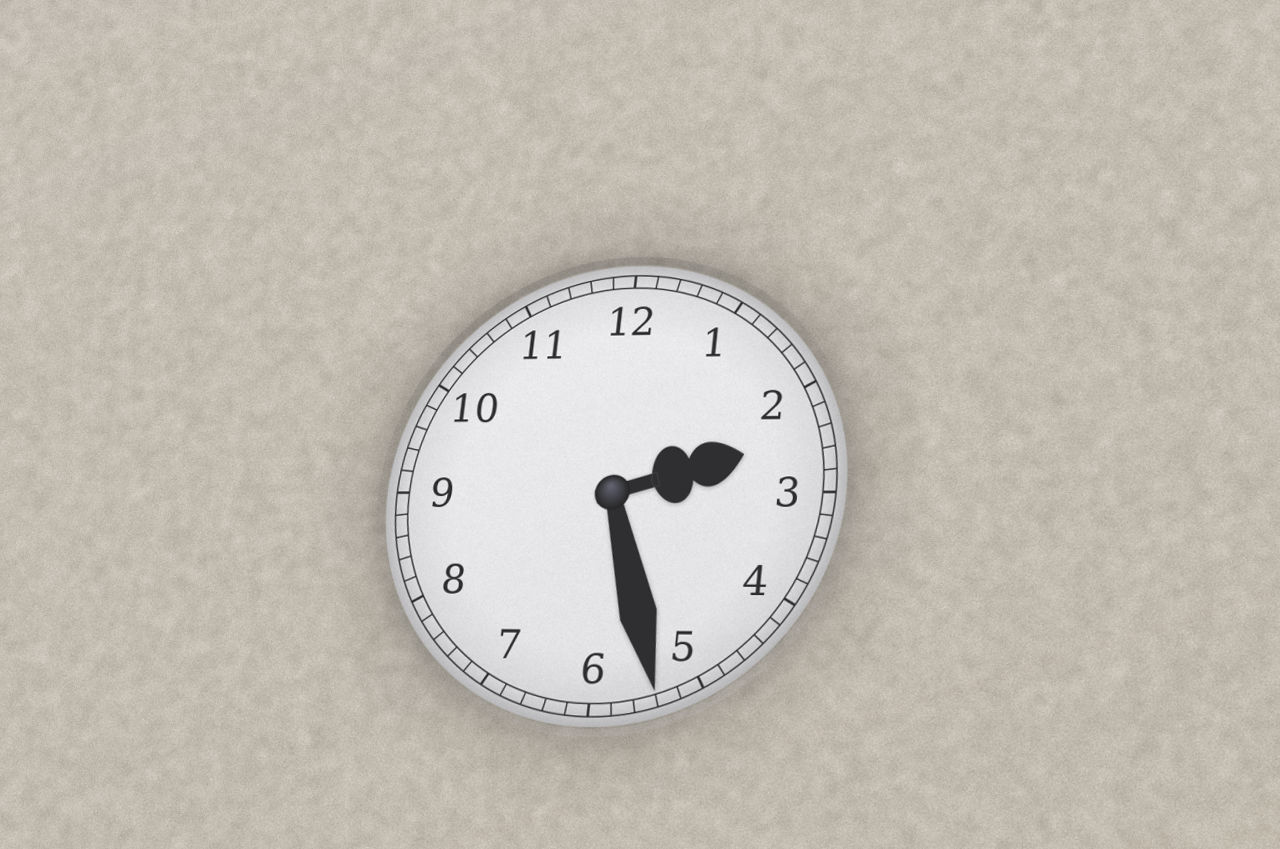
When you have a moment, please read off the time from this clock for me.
2:27
